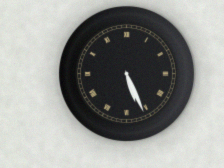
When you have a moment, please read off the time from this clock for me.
5:26
